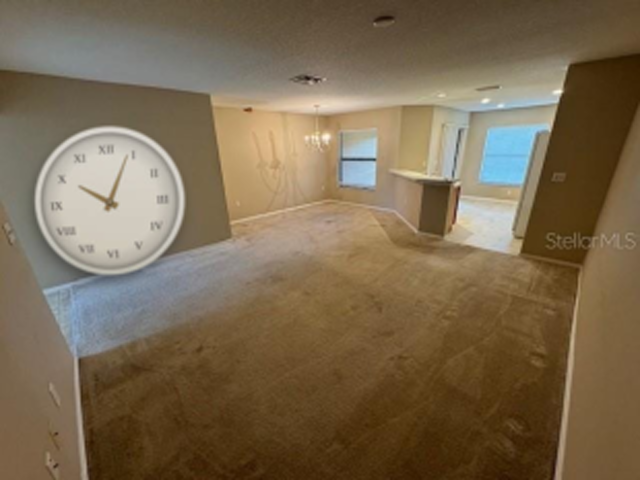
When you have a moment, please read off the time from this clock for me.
10:04
